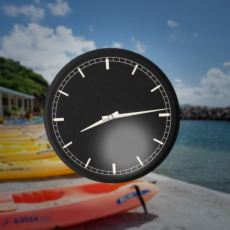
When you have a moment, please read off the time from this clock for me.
8:14
